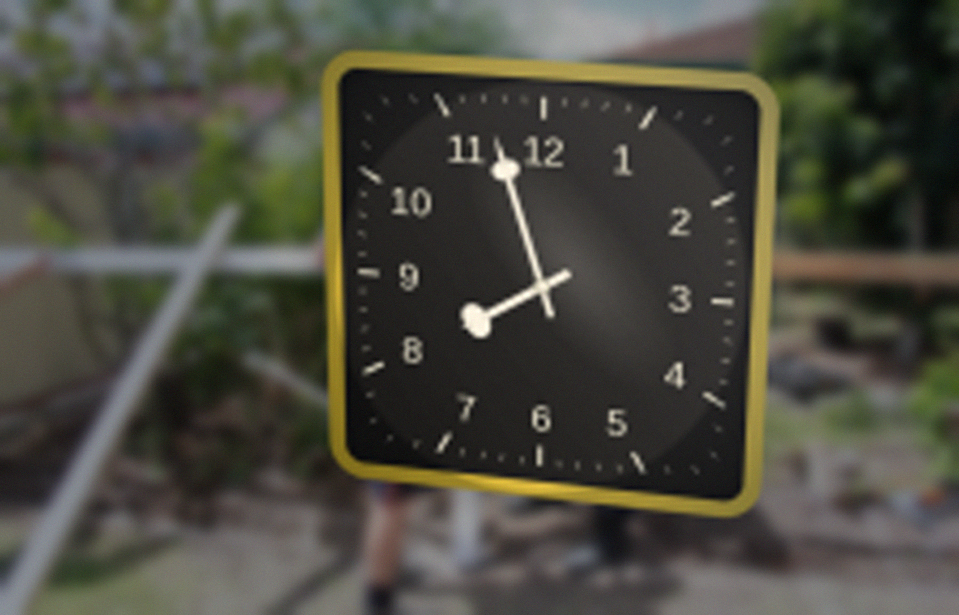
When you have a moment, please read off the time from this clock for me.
7:57
